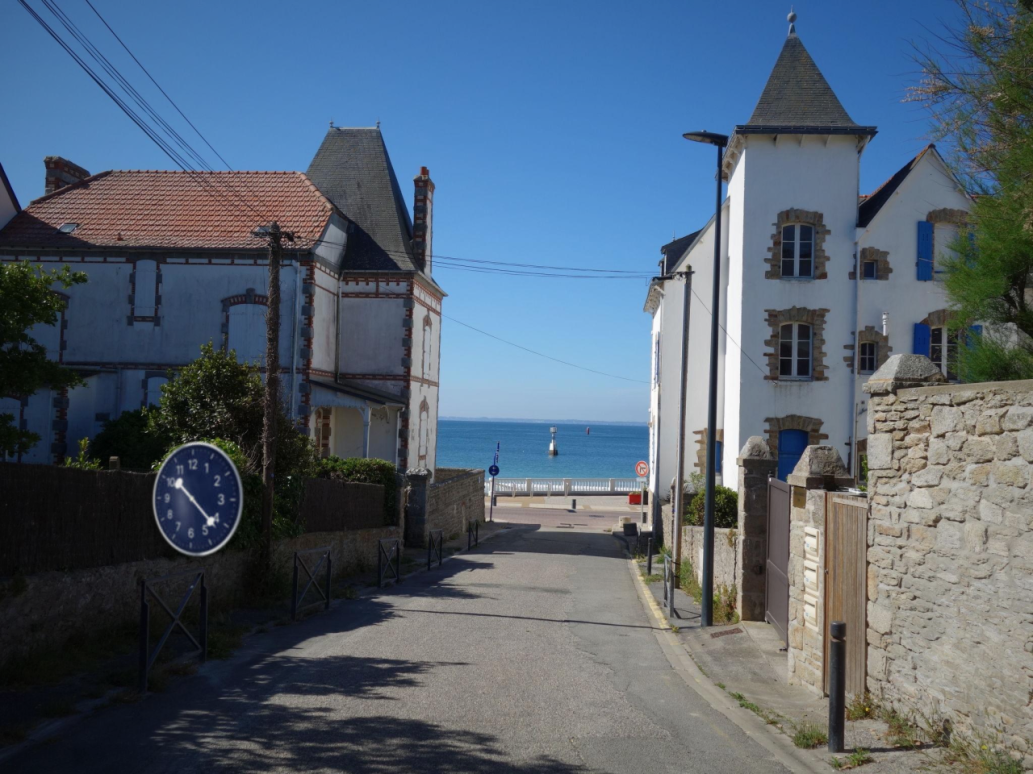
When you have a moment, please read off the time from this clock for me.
10:22
